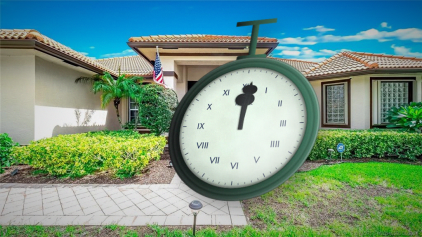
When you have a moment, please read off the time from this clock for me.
12:01
